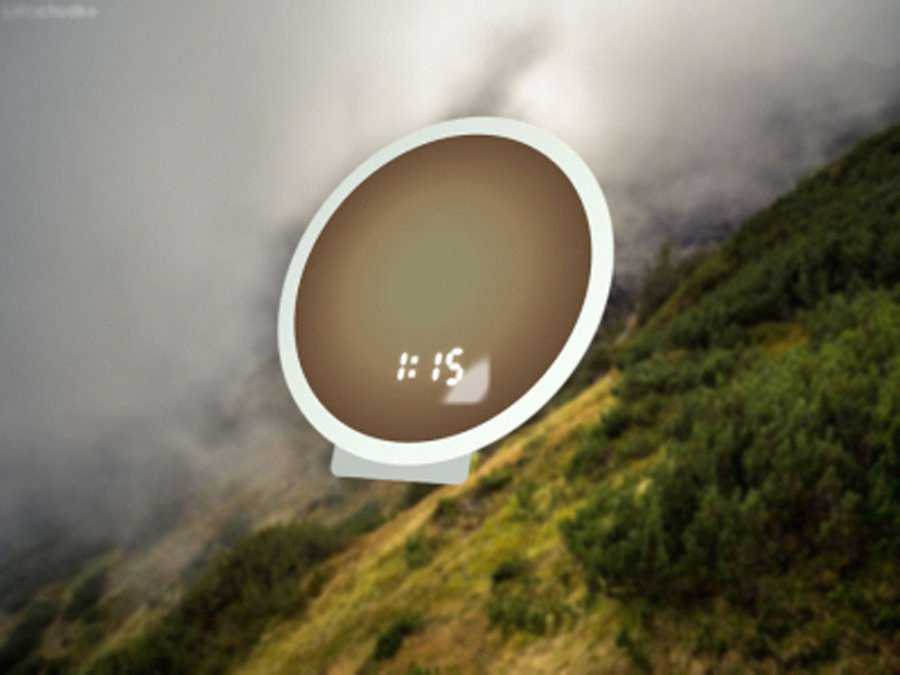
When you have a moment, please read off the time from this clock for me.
1:15
